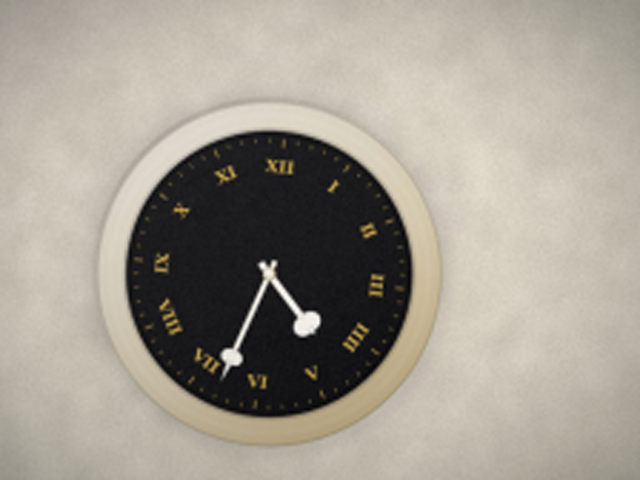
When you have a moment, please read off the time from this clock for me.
4:33
